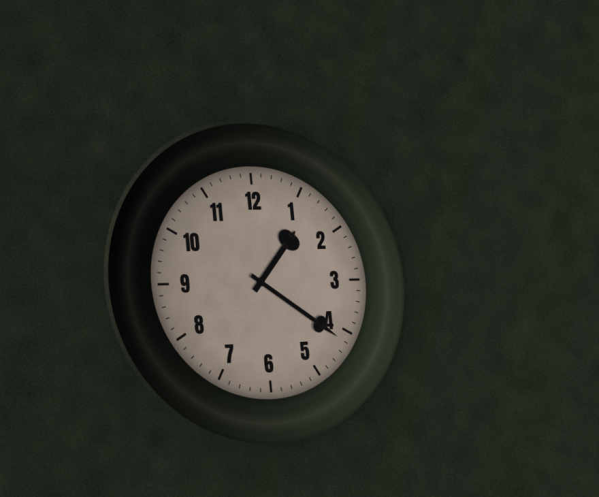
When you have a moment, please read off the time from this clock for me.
1:21
